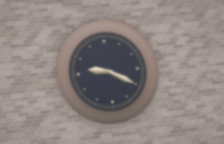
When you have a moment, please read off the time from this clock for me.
9:20
